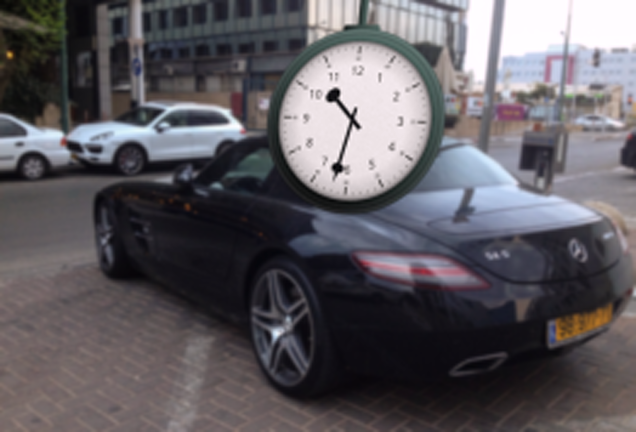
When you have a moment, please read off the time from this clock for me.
10:32
